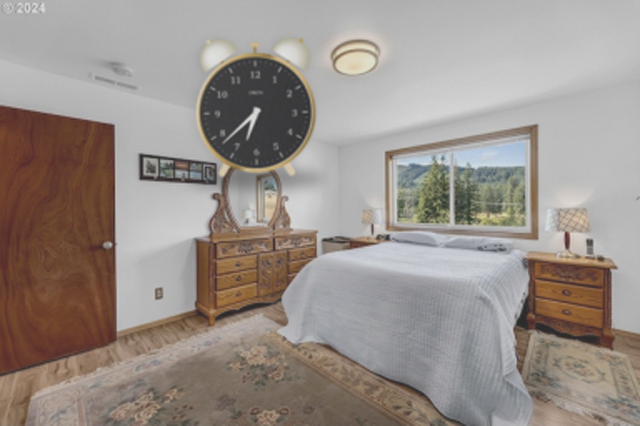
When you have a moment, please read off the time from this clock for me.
6:38
